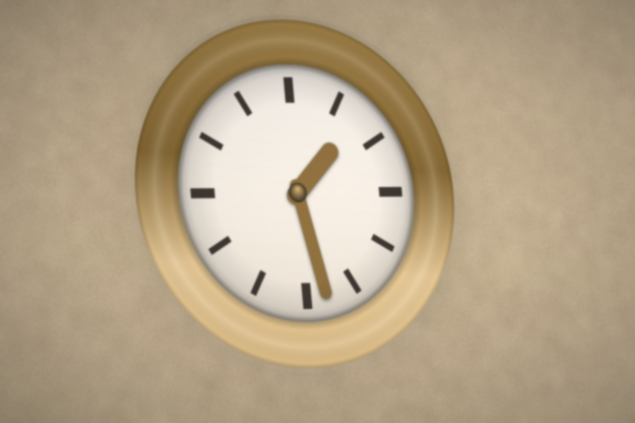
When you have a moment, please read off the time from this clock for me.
1:28
